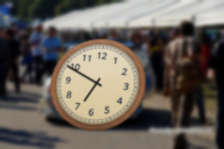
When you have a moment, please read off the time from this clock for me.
6:49
